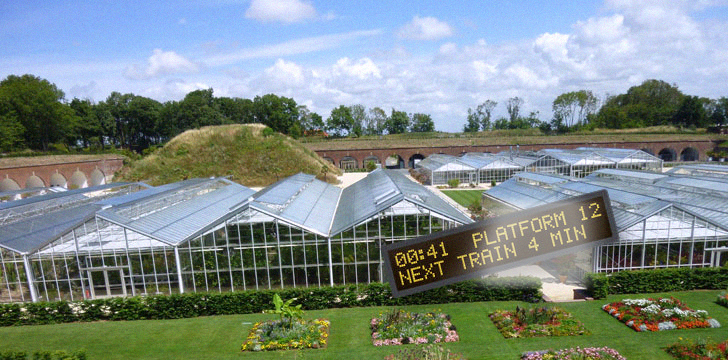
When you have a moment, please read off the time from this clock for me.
0:41
